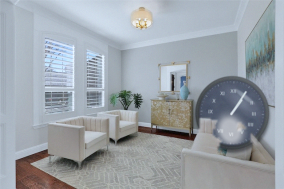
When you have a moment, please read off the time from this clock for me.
1:05
